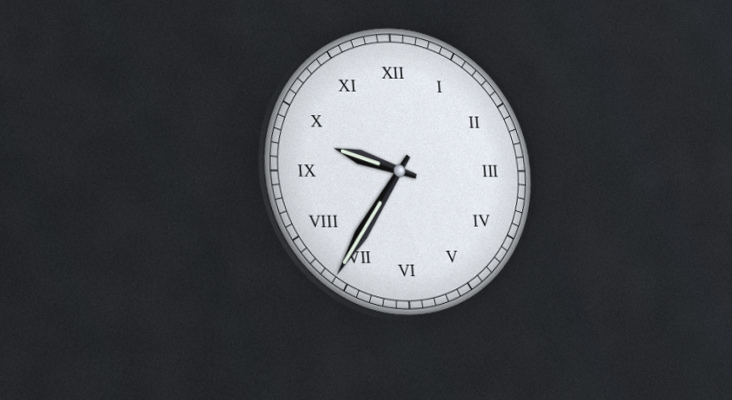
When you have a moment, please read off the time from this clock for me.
9:36
